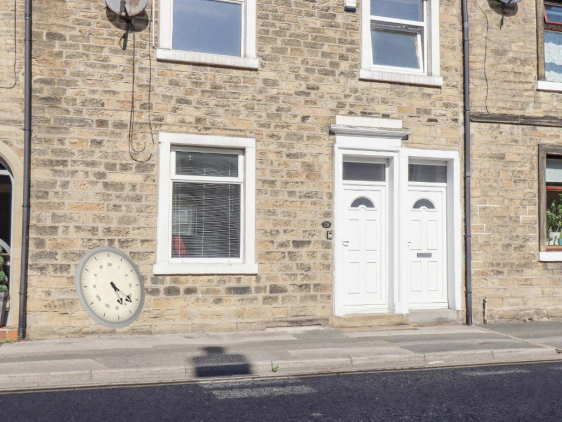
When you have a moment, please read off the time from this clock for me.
5:22
